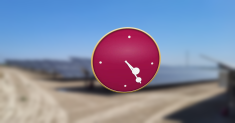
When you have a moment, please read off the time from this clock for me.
4:24
